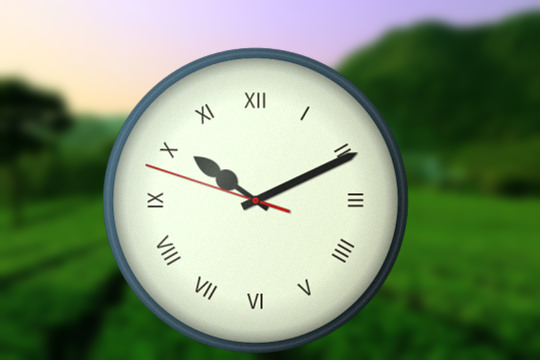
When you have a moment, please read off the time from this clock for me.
10:10:48
